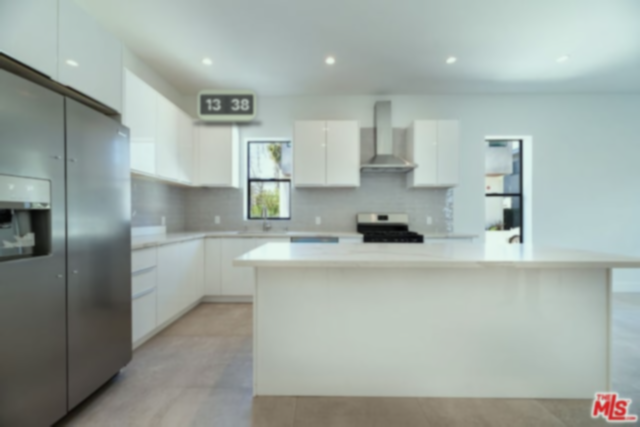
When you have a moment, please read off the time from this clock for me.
13:38
